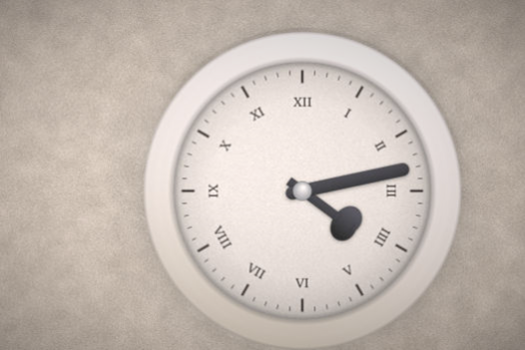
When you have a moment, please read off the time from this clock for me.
4:13
